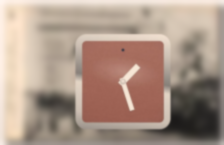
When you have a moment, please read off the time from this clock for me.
1:27
